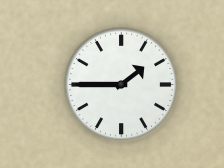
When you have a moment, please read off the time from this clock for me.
1:45
